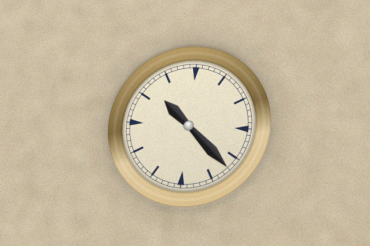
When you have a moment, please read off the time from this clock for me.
10:22
